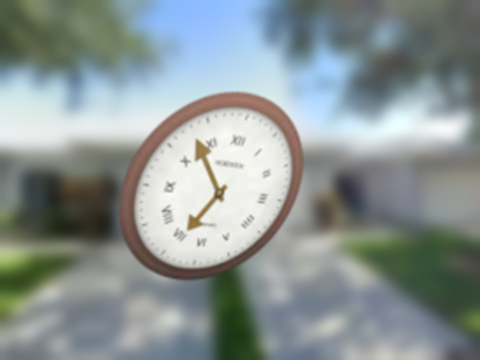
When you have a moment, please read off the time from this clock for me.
6:53
